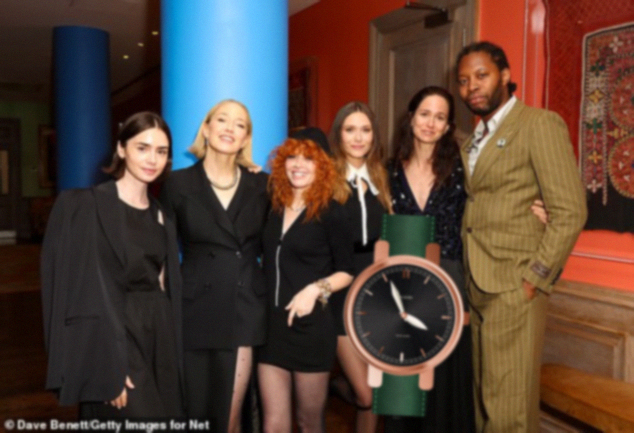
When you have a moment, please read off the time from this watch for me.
3:56
